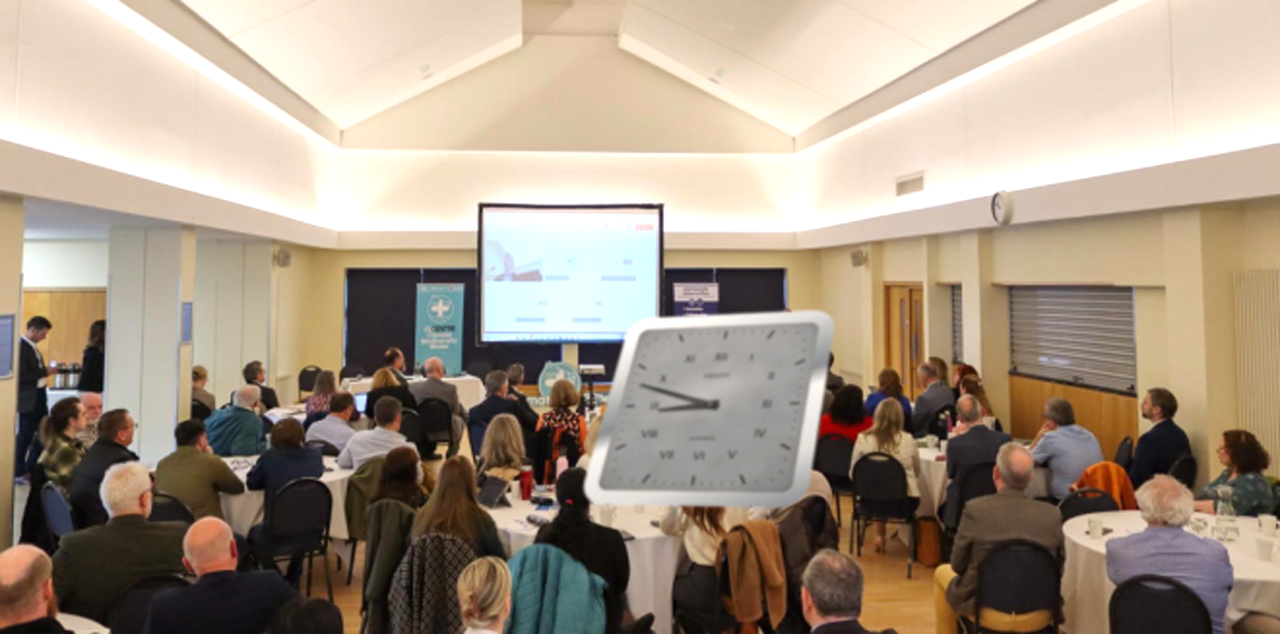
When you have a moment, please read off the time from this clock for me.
8:48
